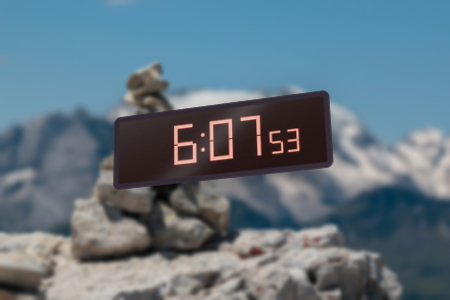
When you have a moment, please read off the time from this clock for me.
6:07:53
